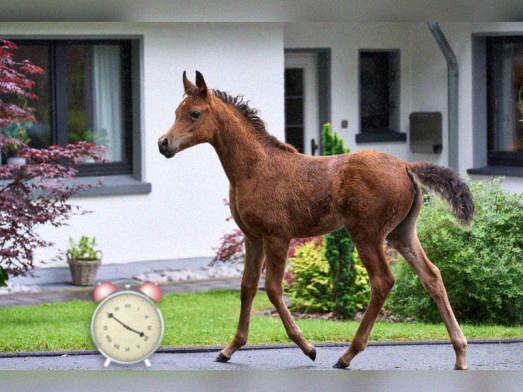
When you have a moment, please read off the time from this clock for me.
3:51
